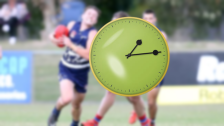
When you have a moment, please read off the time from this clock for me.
1:14
